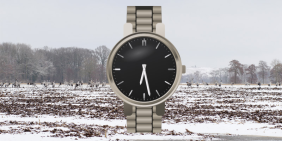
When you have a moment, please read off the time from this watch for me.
6:28
